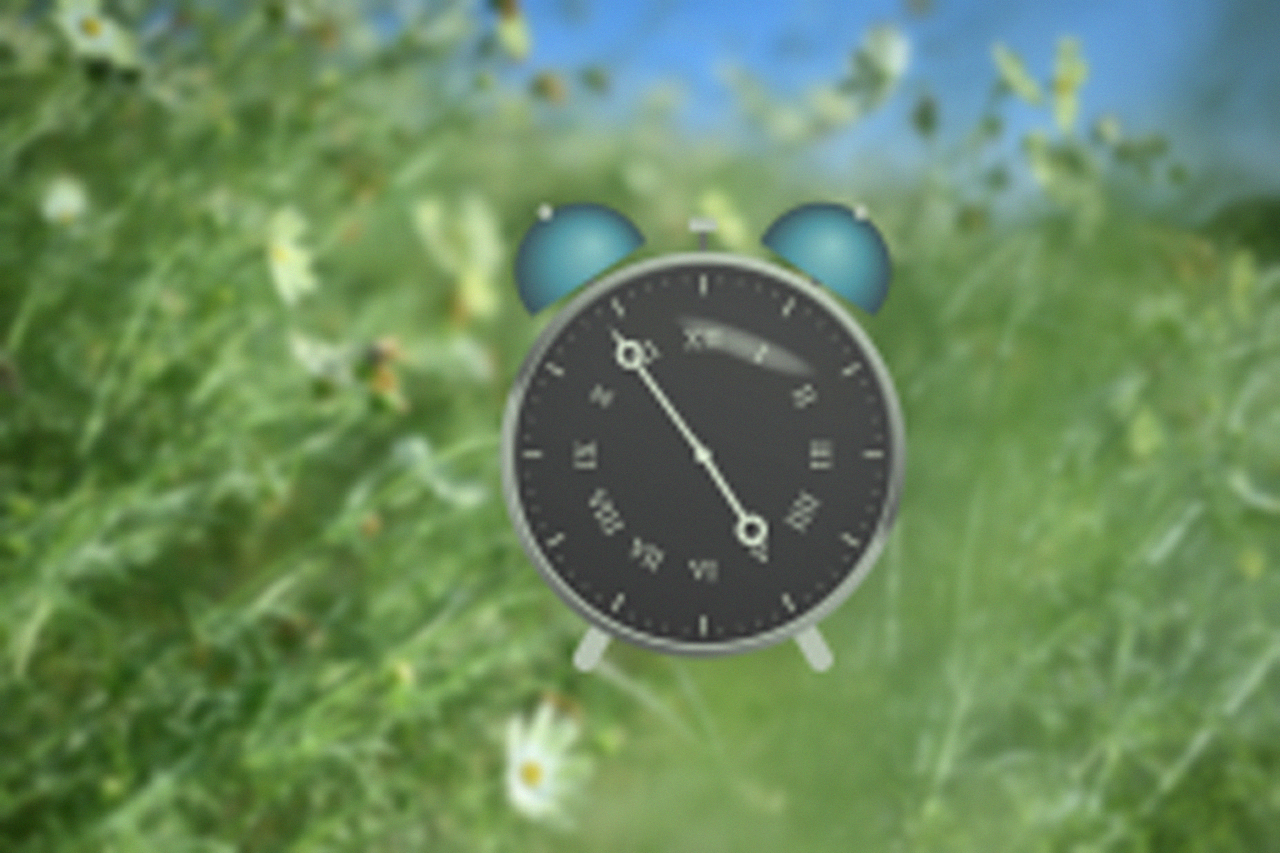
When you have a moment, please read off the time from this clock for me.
4:54
